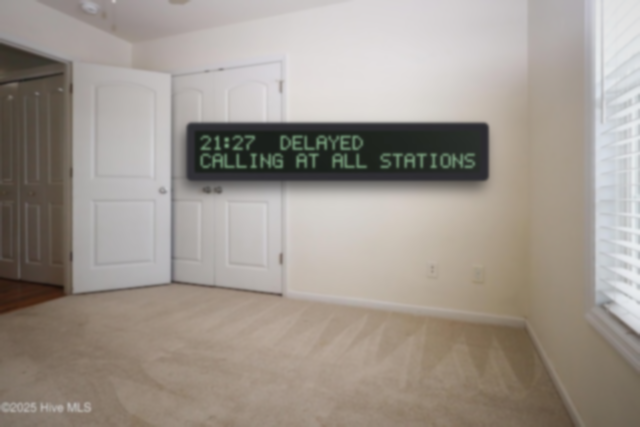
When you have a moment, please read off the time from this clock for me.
21:27
